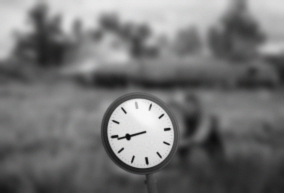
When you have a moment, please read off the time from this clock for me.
8:44
